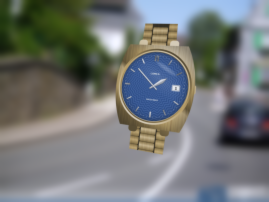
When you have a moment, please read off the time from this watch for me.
1:52
